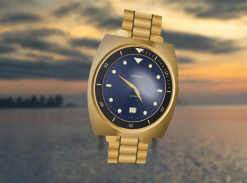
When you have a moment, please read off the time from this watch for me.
4:50
